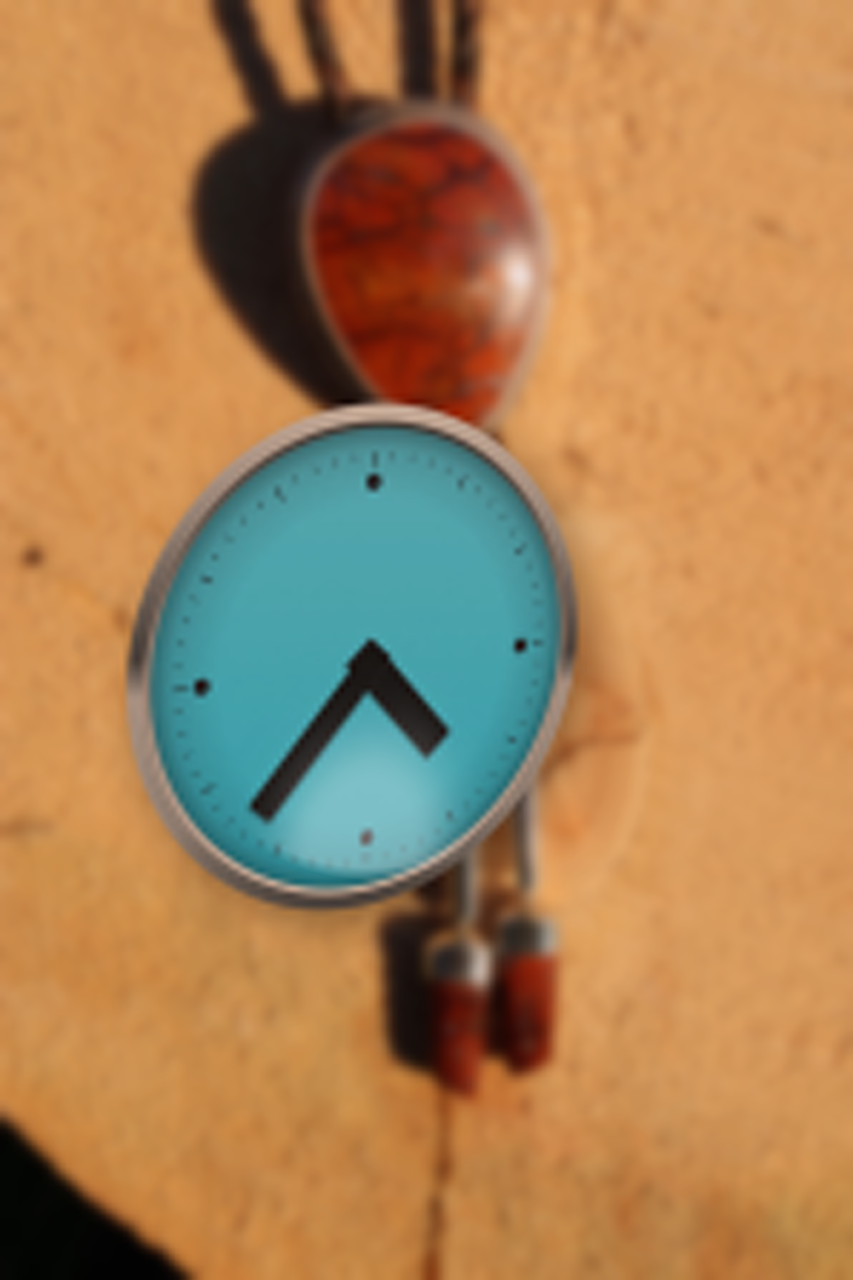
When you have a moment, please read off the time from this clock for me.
4:37
